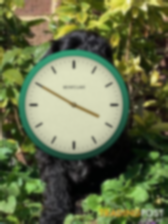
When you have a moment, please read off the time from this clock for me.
3:50
